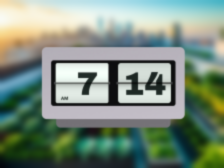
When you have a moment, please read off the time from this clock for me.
7:14
